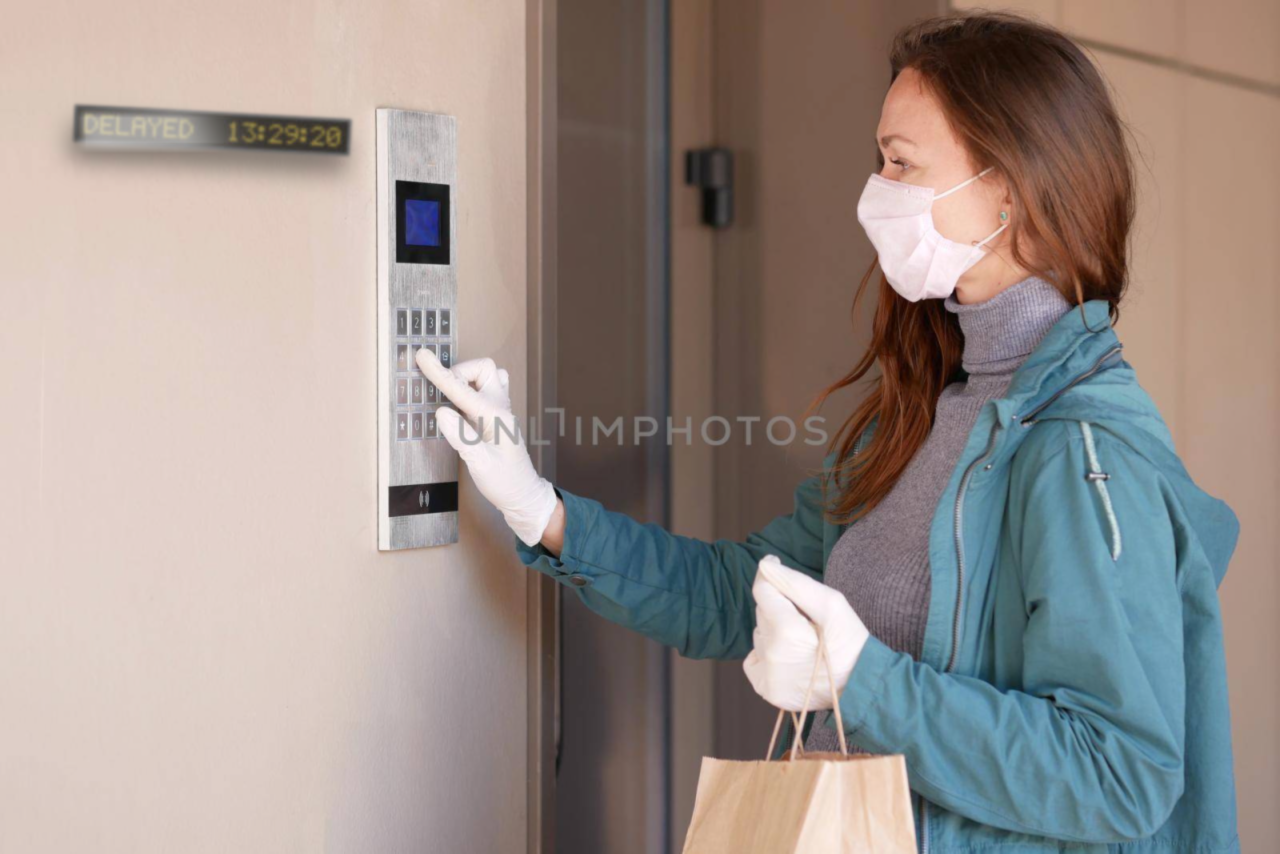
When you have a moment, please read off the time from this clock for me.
13:29:20
